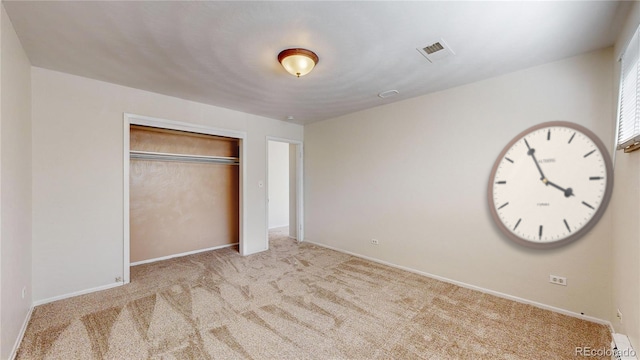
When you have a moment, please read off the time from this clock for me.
3:55
